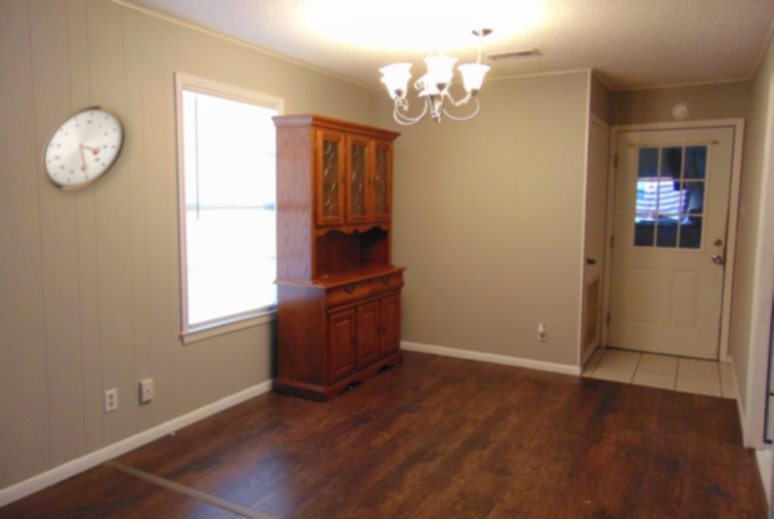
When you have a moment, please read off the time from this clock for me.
3:25
